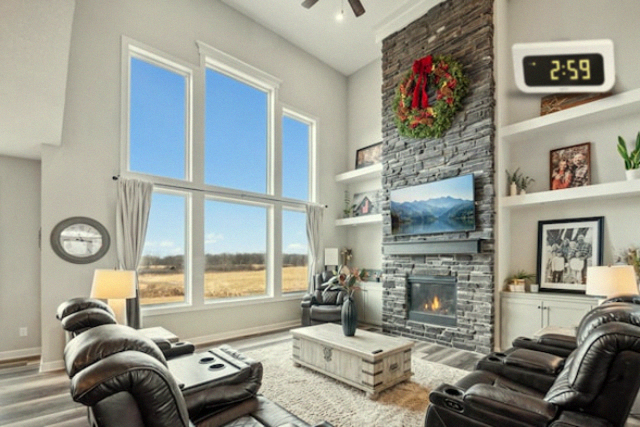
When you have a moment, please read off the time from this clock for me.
2:59
